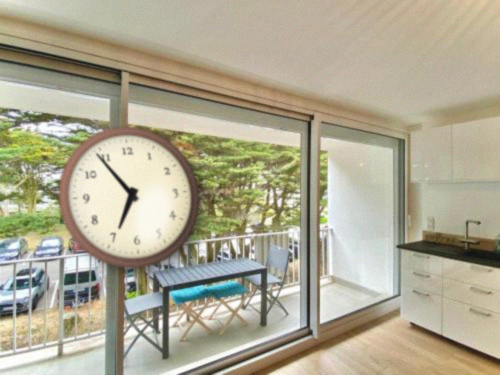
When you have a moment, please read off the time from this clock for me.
6:54
